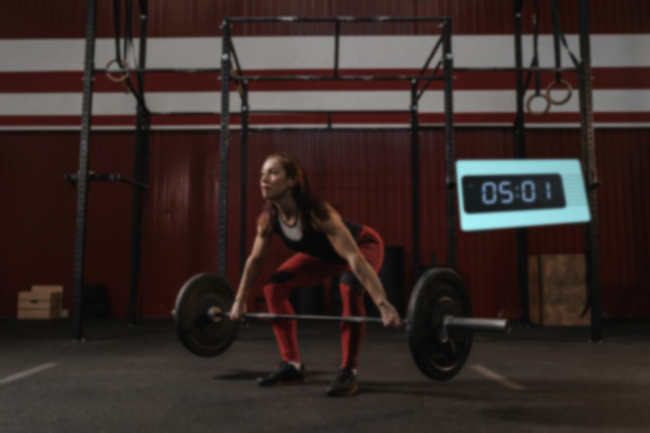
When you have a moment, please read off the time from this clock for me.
5:01
